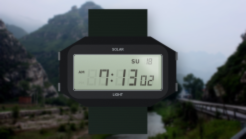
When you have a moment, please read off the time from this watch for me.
7:13:02
